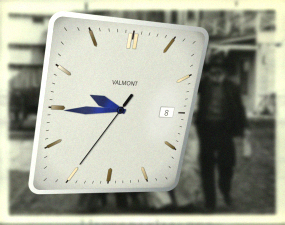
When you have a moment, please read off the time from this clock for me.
9:44:35
